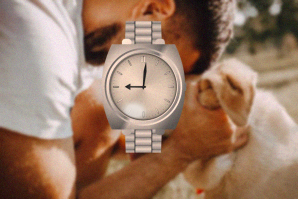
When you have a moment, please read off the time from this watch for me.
9:01
